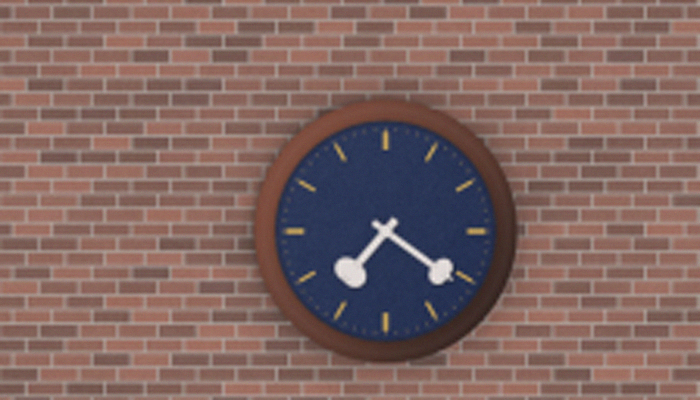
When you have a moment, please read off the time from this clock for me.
7:21
